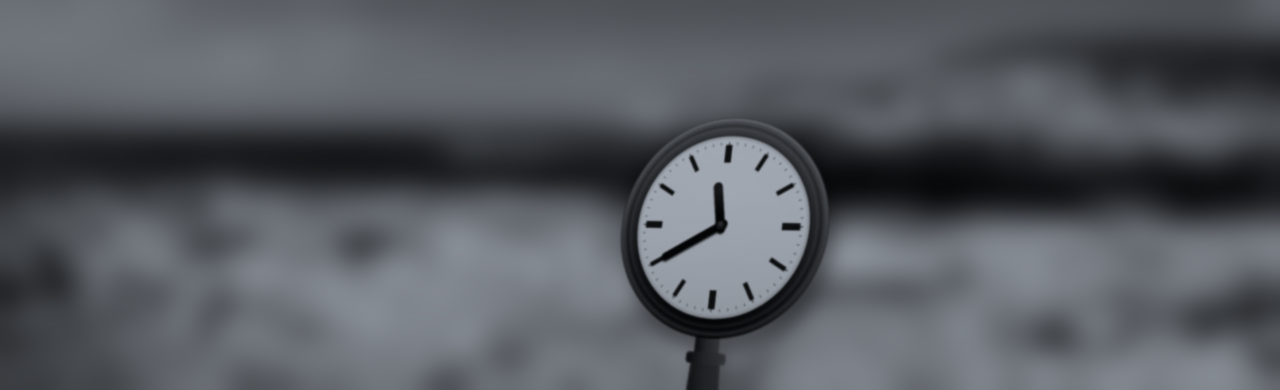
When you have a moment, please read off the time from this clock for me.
11:40
